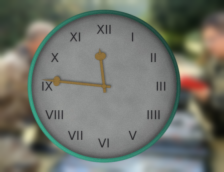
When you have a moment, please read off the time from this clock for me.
11:46
